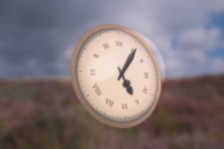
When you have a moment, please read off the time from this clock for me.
5:06
